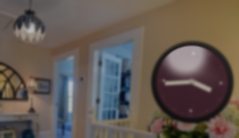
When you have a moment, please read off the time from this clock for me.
3:44
